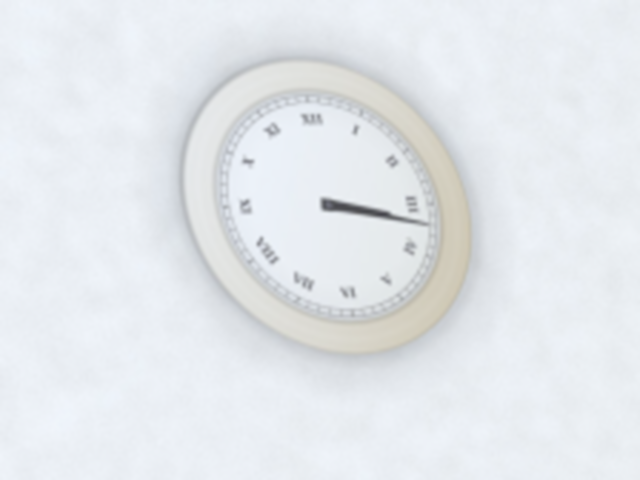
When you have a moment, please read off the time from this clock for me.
3:17
